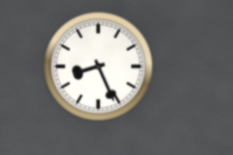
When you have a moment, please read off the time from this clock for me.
8:26
